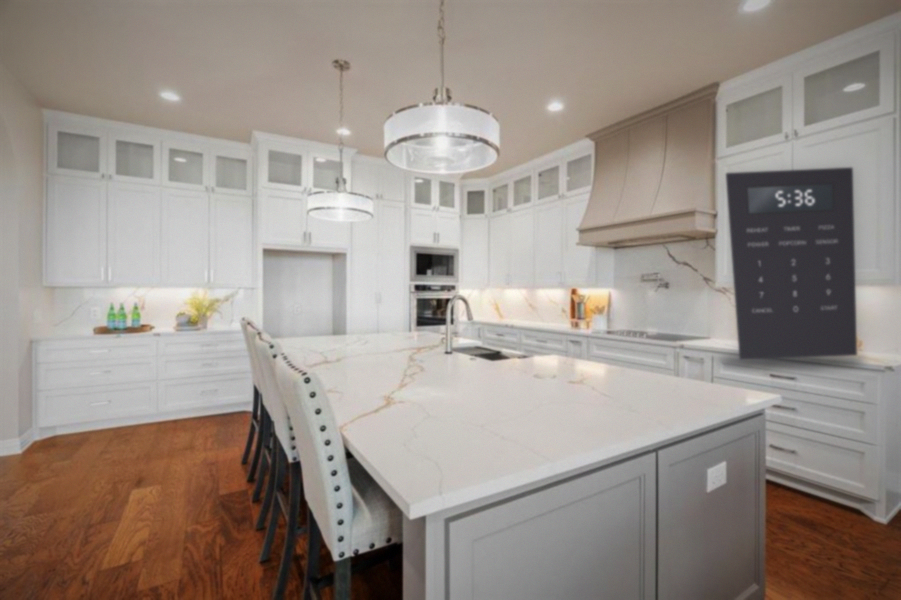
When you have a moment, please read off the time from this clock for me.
5:36
